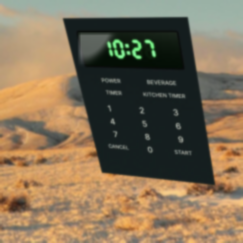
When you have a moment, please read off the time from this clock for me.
10:27
